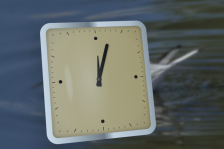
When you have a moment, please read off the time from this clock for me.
12:03
